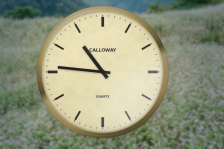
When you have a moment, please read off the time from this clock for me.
10:46
